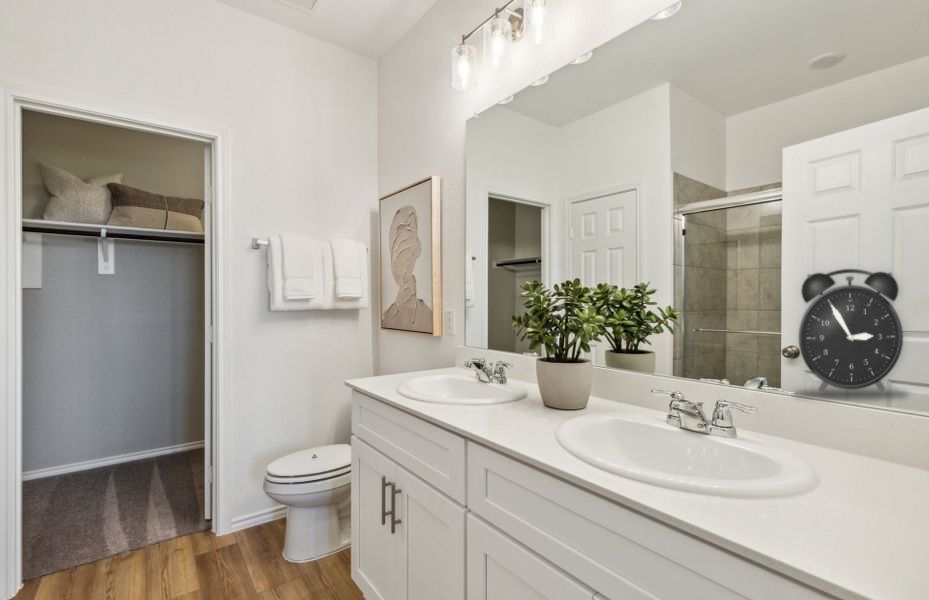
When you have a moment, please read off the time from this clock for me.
2:55
